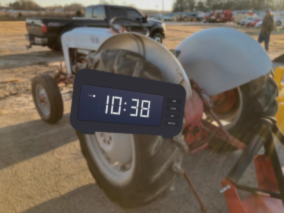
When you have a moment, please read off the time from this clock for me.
10:38
